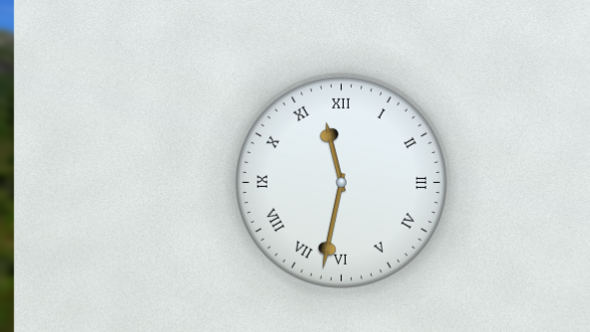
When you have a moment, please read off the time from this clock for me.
11:32
